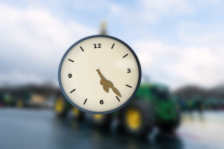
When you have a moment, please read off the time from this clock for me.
5:24
